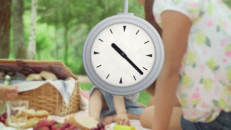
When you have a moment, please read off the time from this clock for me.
10:22
